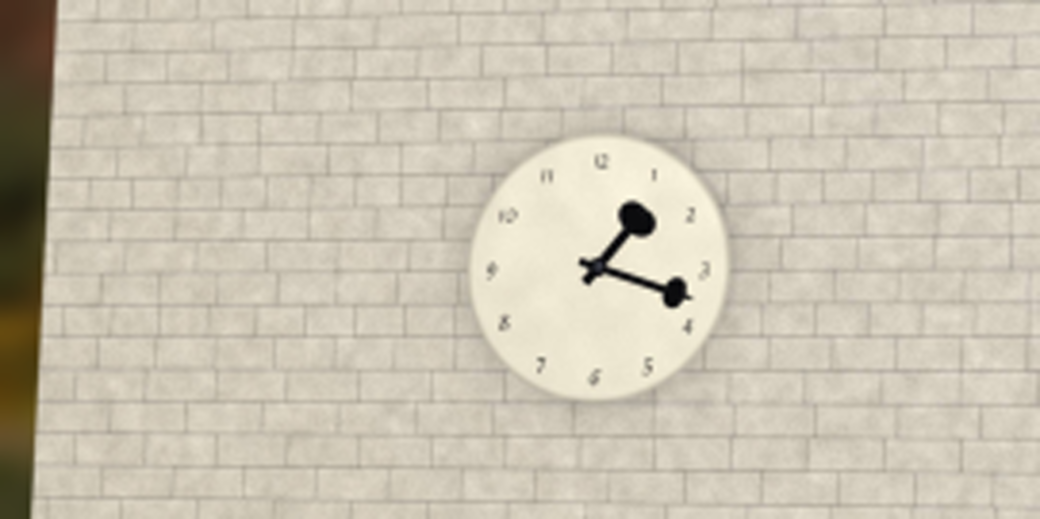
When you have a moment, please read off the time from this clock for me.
1:18
